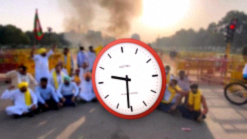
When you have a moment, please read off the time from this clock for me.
9:31
